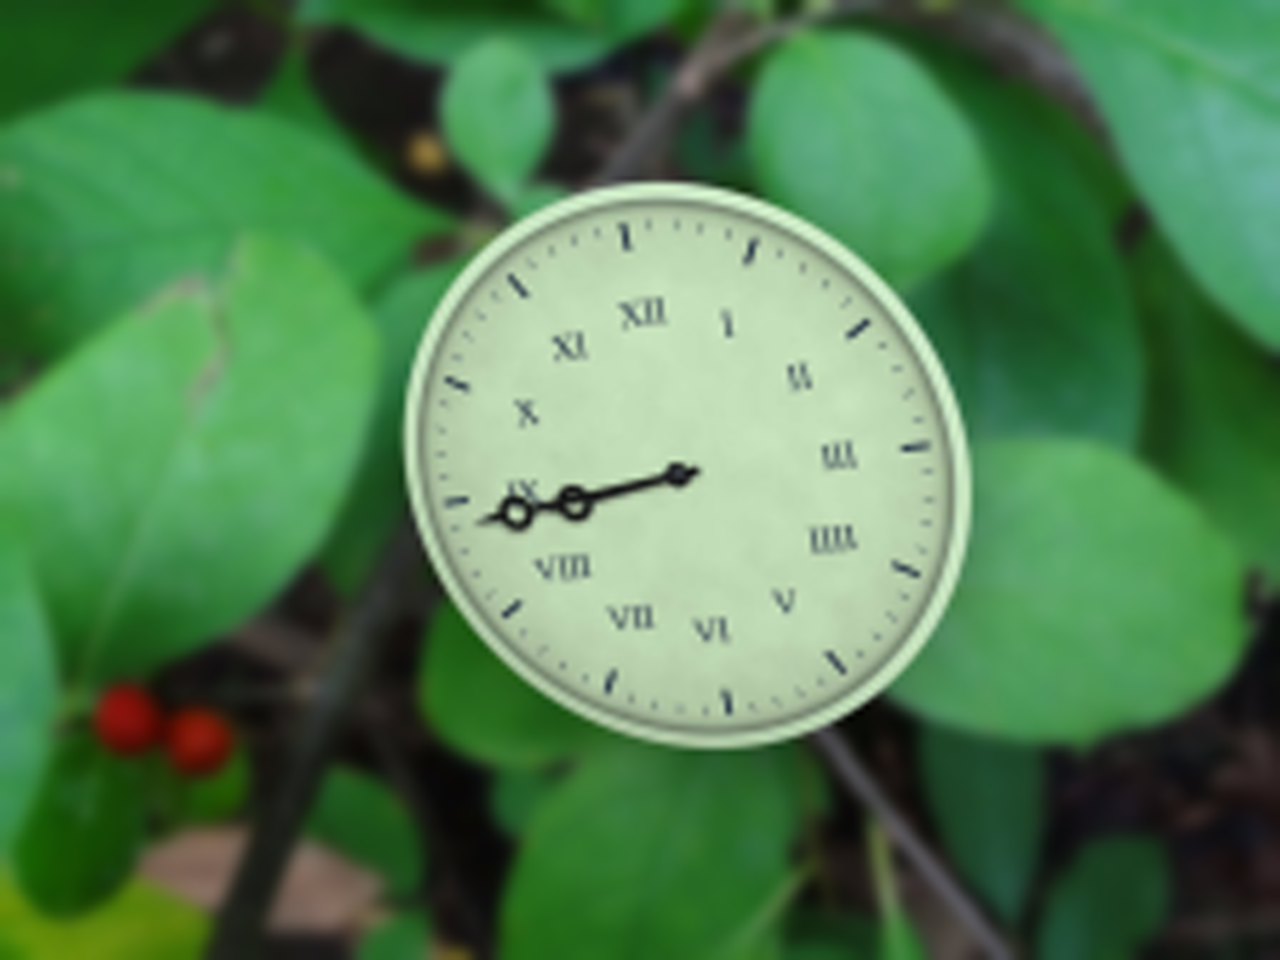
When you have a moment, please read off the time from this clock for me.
8:44
